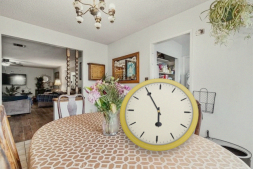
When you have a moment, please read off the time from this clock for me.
5:55
